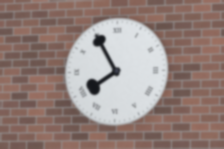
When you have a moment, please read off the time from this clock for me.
7:55
